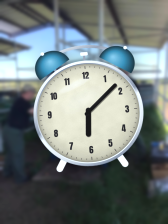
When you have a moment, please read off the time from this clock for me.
6:08
